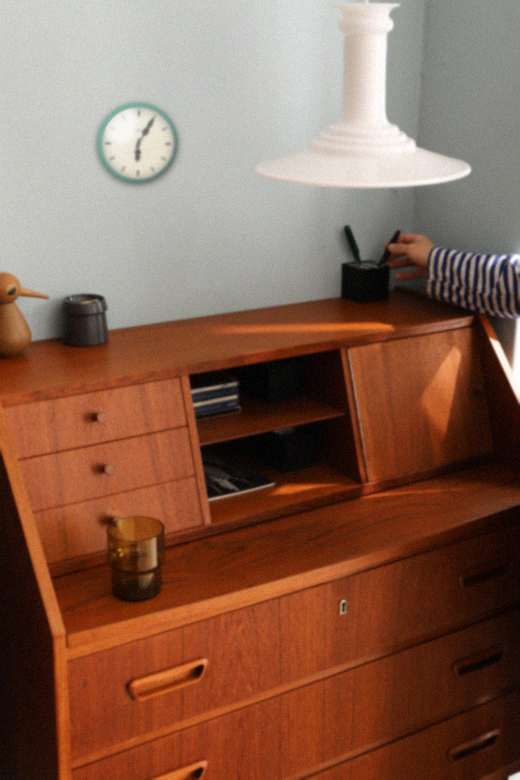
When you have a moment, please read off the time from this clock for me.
6:05
